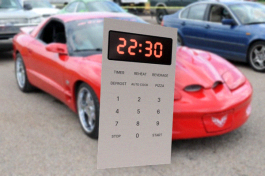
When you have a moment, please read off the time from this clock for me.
22:30
